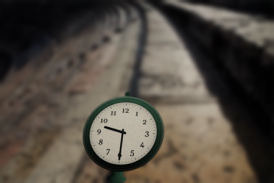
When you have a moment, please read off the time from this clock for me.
9:30
